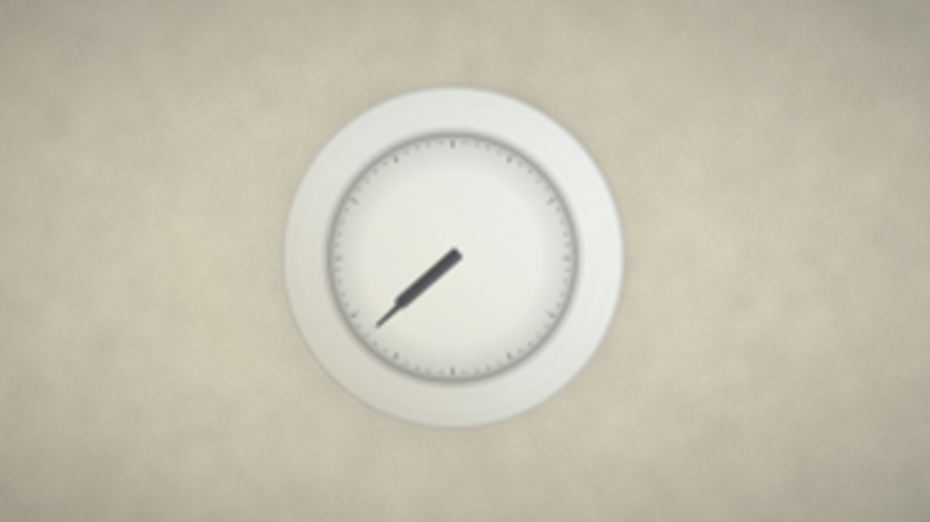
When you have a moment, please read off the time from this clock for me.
7:38
